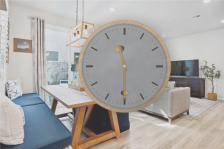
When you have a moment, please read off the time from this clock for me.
11:30
